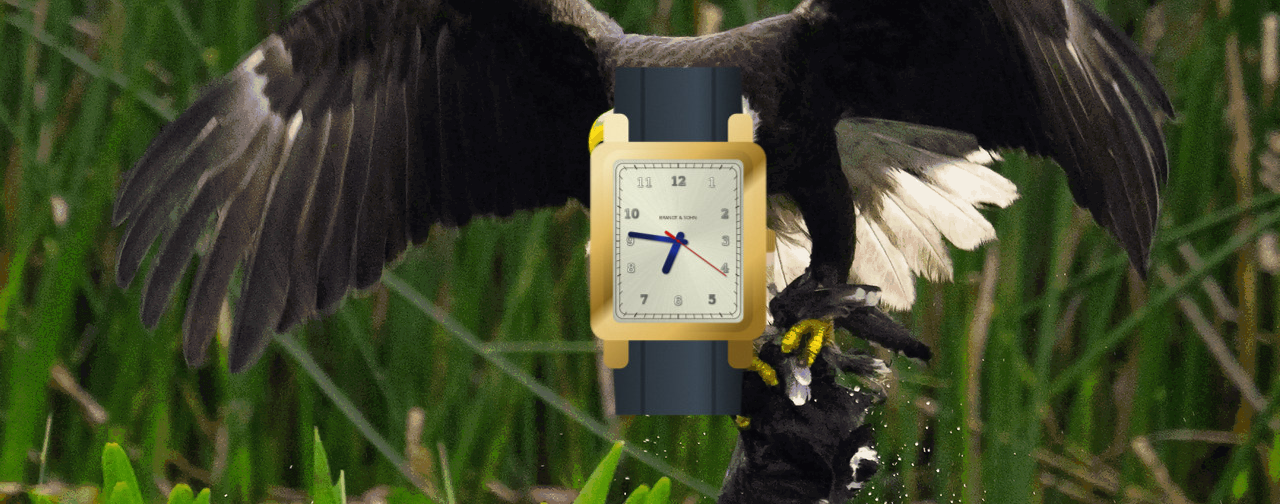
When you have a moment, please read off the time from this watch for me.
6:46:21
